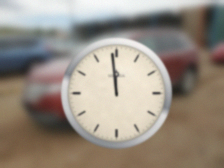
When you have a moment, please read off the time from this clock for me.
11:59
